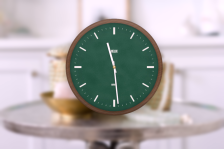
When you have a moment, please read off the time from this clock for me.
11:29
